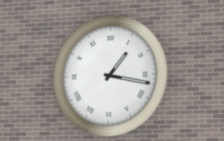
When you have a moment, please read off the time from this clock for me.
1:17
